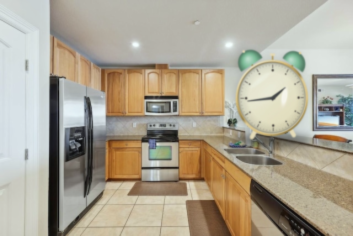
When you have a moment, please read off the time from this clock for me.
1:44
